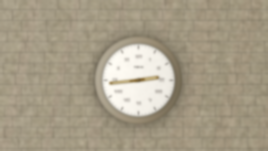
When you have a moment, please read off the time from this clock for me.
2:44
